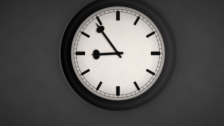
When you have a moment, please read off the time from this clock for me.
8:54
